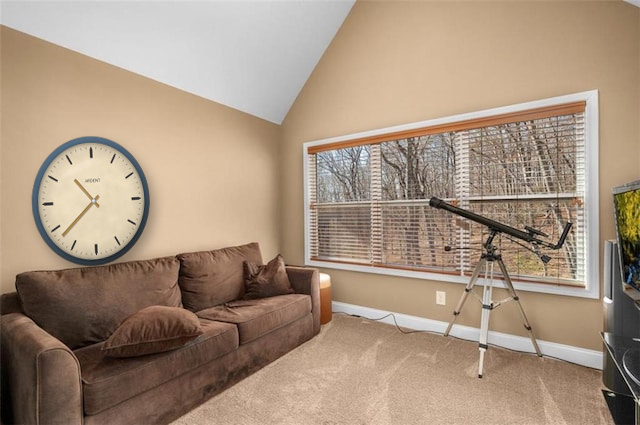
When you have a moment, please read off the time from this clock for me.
10:38
